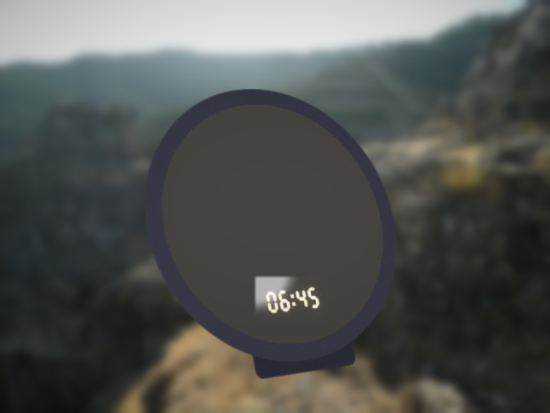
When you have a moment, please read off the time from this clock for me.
6:45
